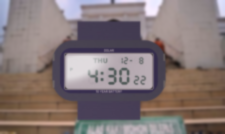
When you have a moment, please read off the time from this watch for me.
4:30
